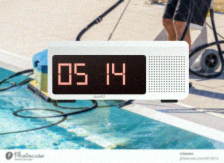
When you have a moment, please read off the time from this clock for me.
5:14
